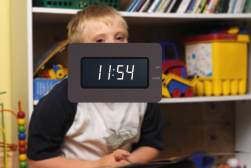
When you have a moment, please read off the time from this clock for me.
11:54
